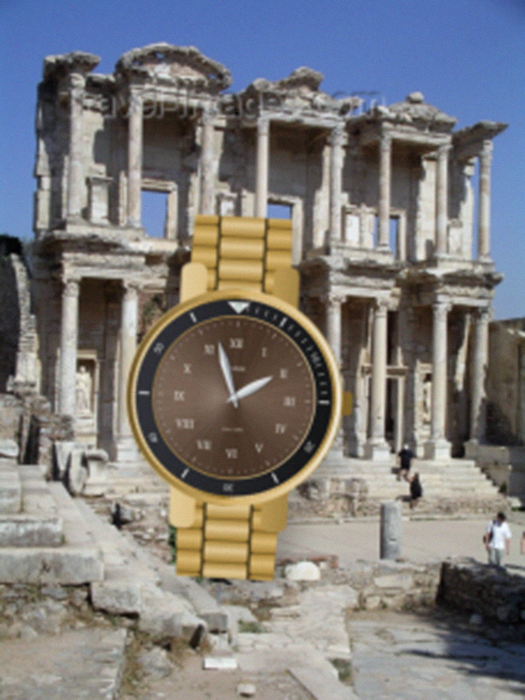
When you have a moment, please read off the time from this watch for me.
1:57
